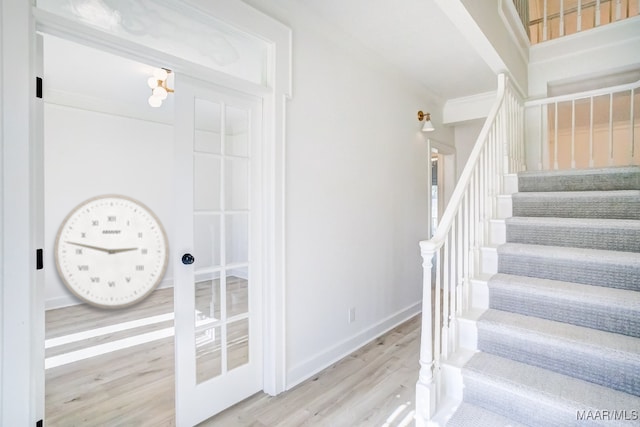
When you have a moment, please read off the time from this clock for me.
2:47
